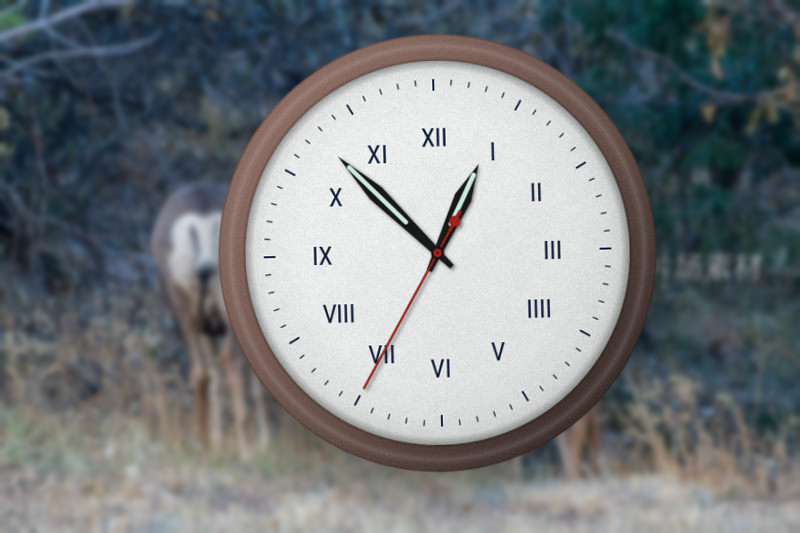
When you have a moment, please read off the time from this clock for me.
12:52:35
